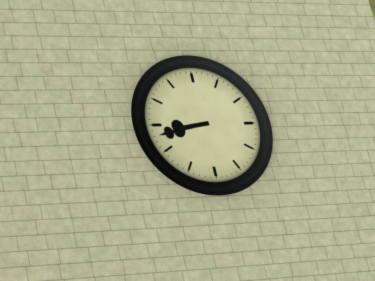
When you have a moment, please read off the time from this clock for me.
8:43
